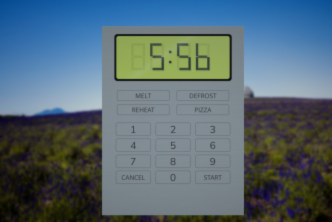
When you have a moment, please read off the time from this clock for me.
5:56
